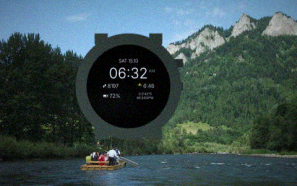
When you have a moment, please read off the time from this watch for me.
6:32
